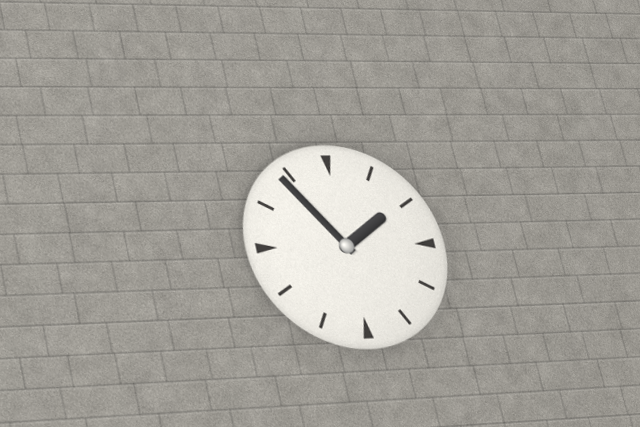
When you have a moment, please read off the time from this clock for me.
1:54
